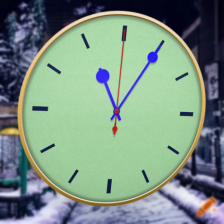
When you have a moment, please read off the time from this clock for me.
11:05:00
